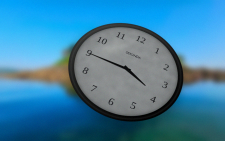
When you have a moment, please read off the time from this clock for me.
3:45
